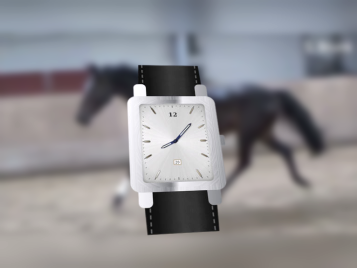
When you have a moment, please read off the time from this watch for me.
8:07
